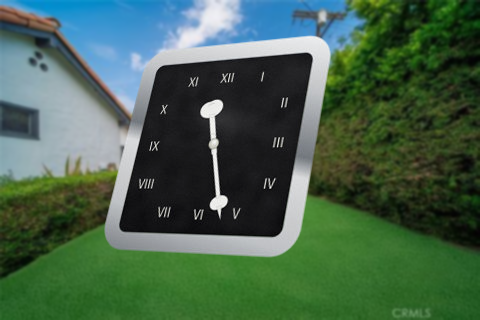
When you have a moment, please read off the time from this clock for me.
11:27
